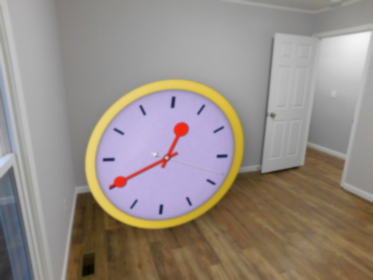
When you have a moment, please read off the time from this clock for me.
12:40:18
